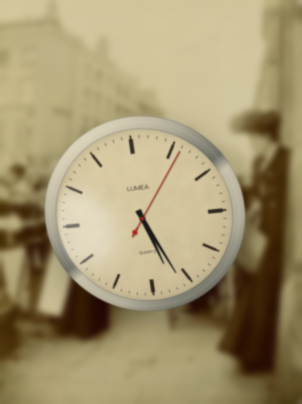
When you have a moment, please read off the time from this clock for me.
5:26:06
